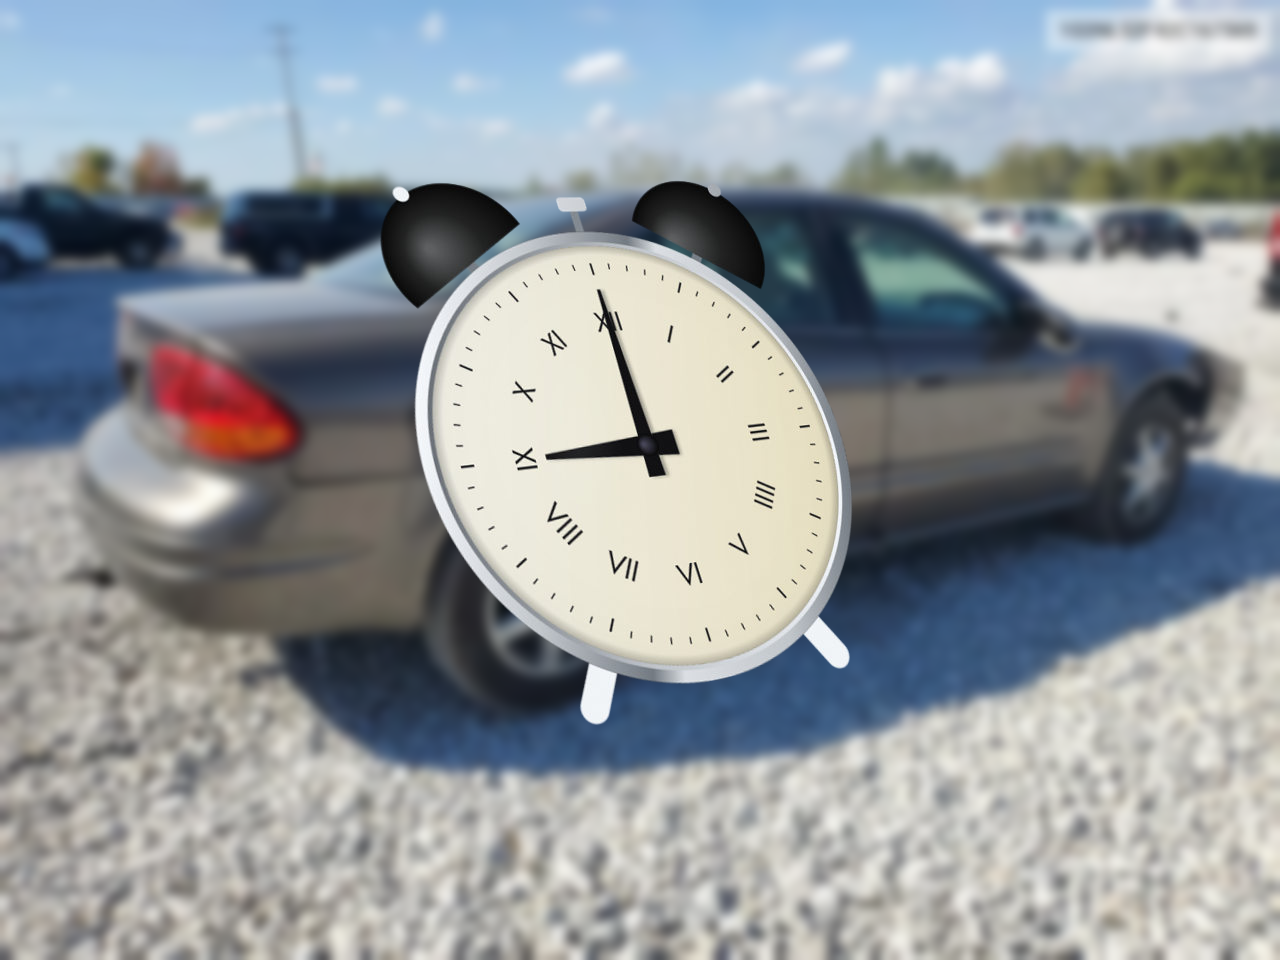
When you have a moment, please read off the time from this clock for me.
9:00
